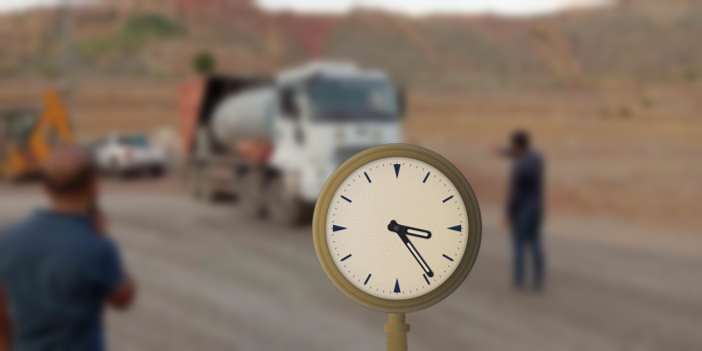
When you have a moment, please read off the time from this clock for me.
3:24
